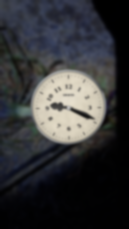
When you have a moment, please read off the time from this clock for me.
9:19
